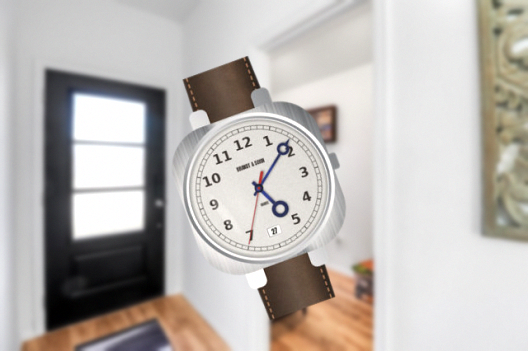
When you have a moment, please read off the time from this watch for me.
5:08:35
